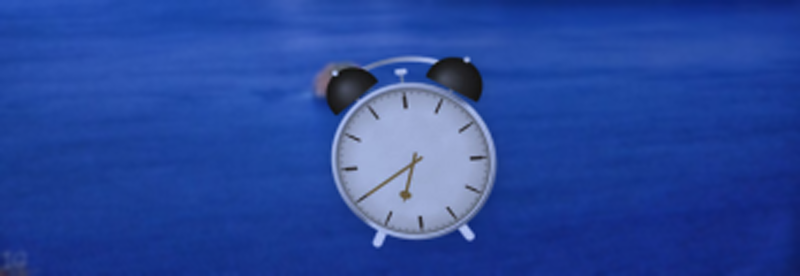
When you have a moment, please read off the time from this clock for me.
6:40
